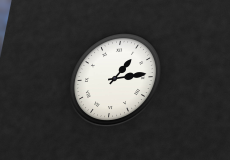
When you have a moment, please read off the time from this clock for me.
1:14
